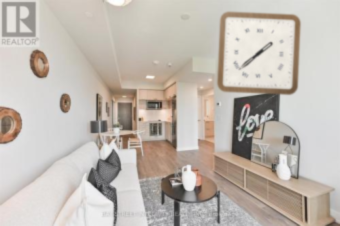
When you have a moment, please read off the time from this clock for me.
1:38
